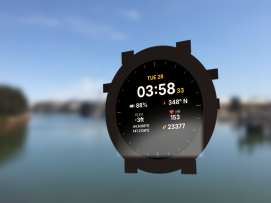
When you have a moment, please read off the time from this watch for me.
3:58
